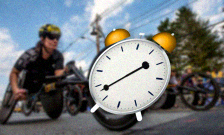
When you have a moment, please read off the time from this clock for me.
1:38
